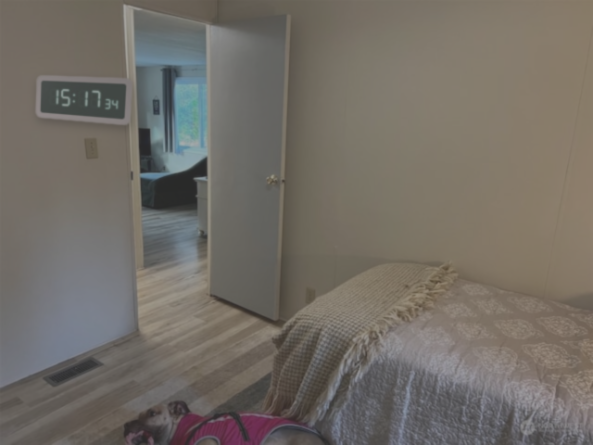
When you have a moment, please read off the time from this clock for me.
15:17:34
